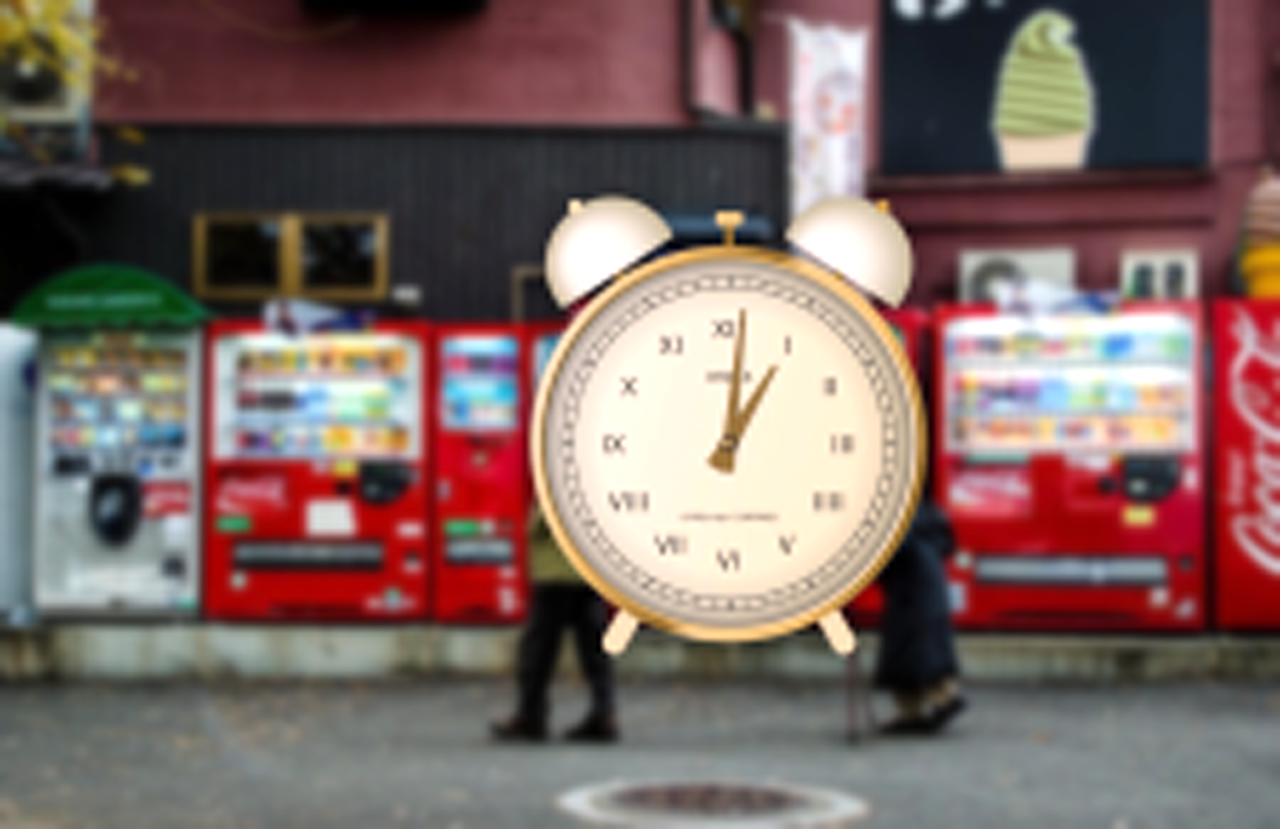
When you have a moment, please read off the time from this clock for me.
1:01
